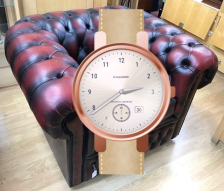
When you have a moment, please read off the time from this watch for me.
2:39
